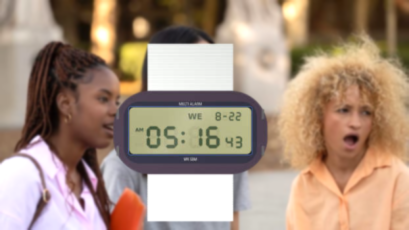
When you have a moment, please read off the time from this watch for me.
5:16:43
